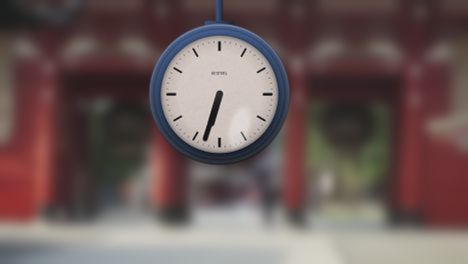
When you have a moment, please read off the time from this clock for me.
6:33
